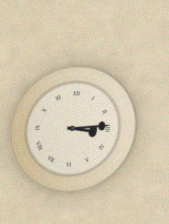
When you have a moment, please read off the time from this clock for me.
3:14
